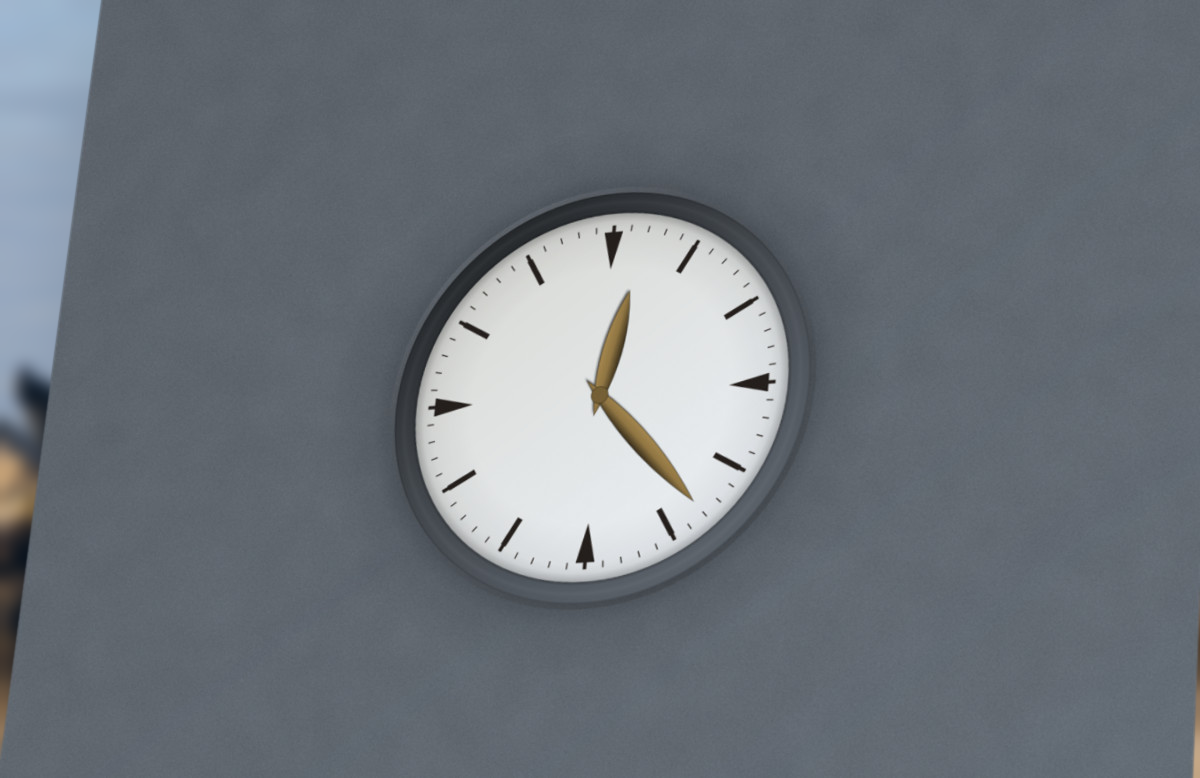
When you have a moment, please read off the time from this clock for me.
12:23
